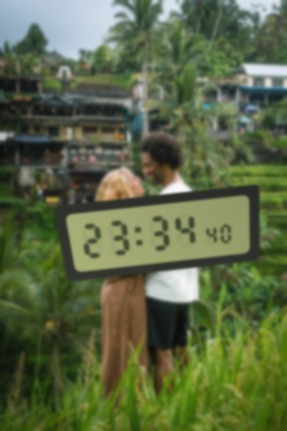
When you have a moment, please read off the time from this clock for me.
23:34:40
